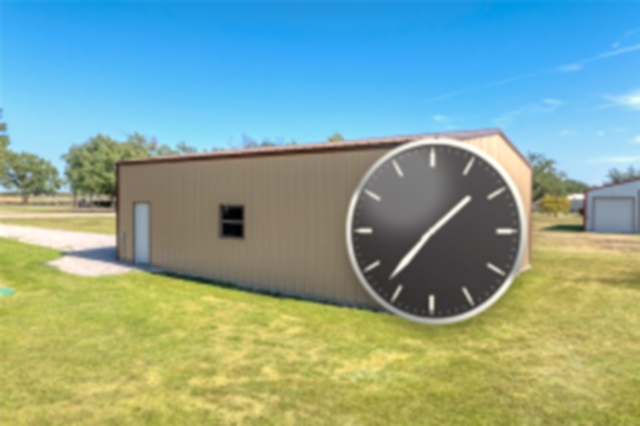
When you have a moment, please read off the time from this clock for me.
1:37
